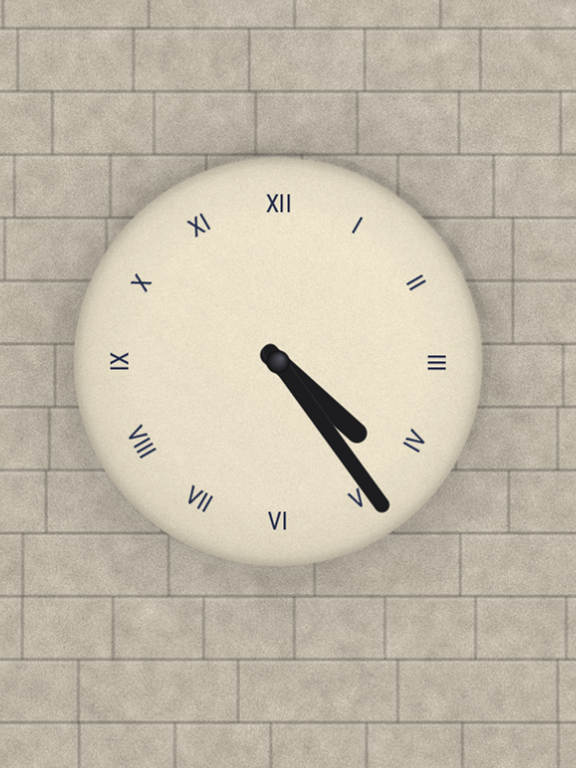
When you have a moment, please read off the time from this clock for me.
4:24
